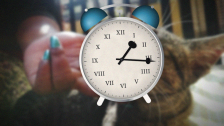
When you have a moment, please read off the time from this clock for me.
1:16
